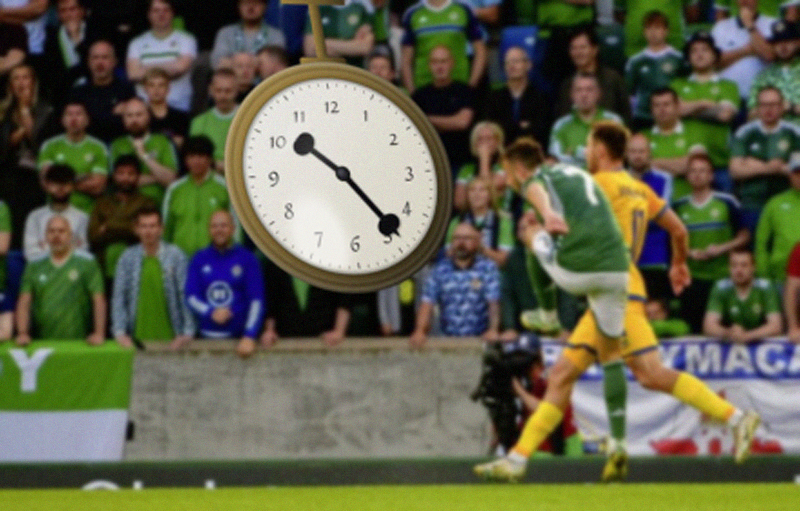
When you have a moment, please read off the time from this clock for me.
10:24
